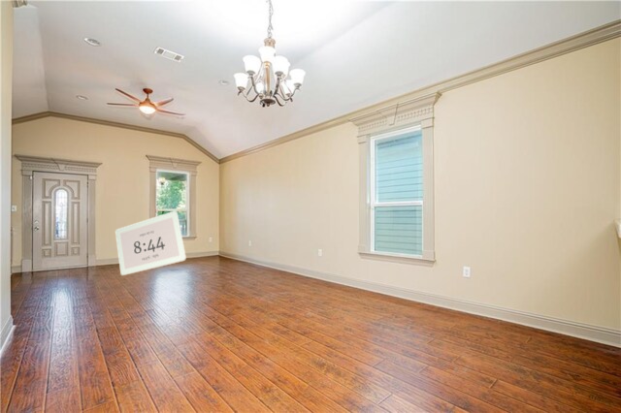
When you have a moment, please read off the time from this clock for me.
8:44
